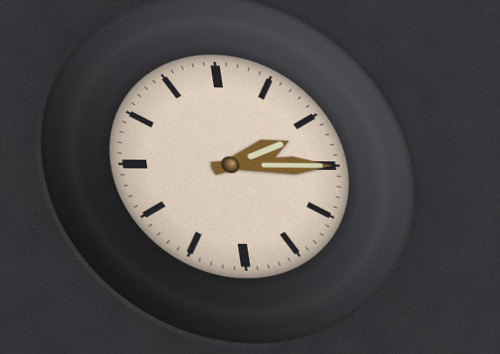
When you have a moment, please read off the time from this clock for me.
2:15
